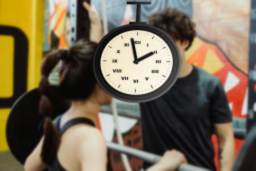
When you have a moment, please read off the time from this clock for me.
1:58
